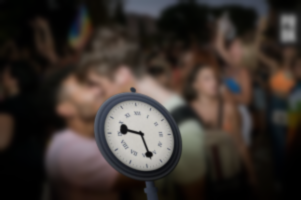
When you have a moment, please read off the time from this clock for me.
9:28
